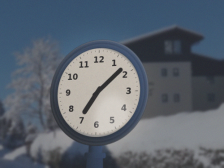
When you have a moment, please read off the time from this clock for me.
7:08
